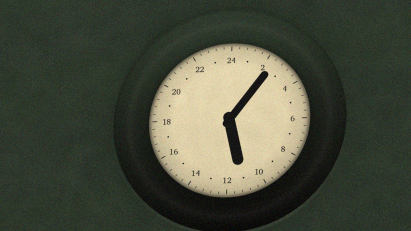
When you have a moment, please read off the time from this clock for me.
11:06
